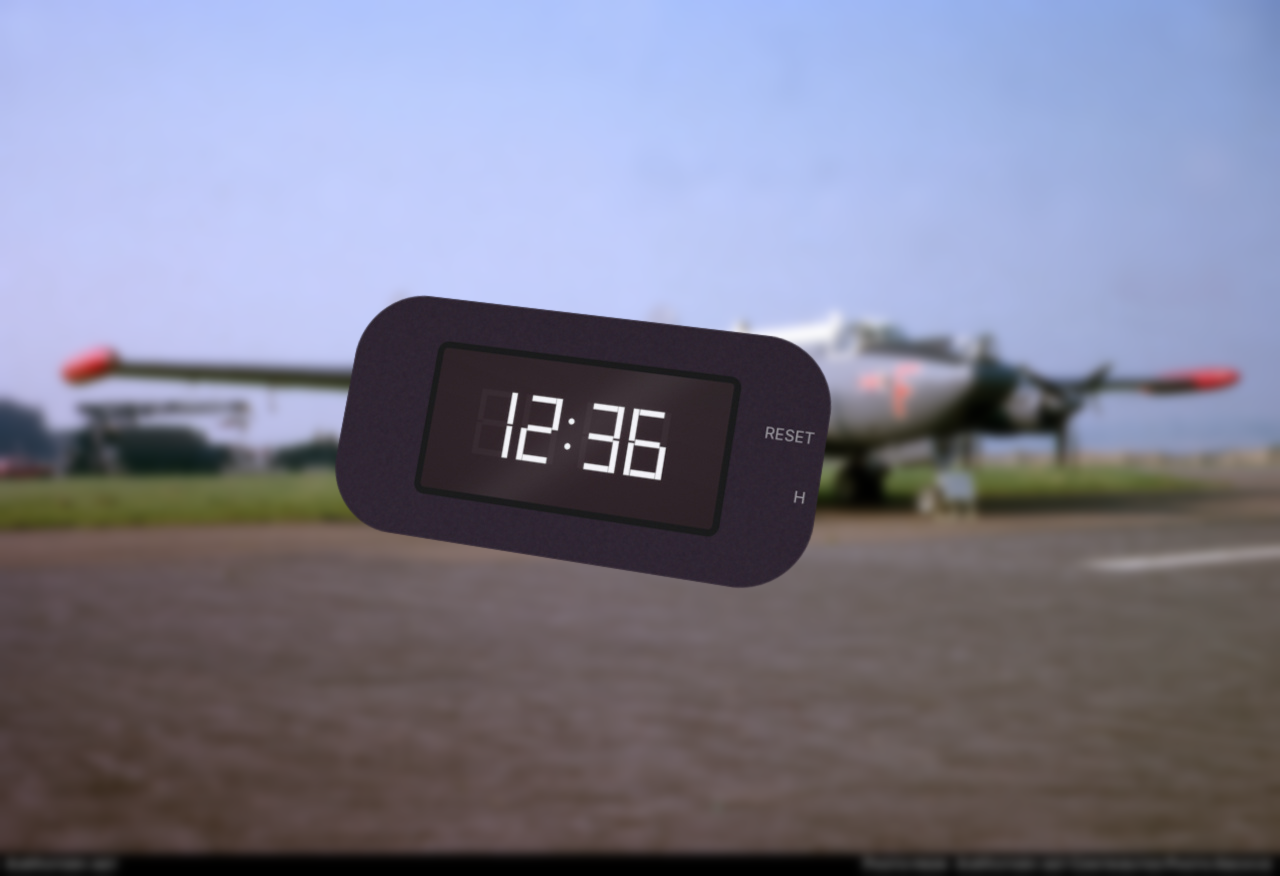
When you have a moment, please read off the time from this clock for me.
12:36
